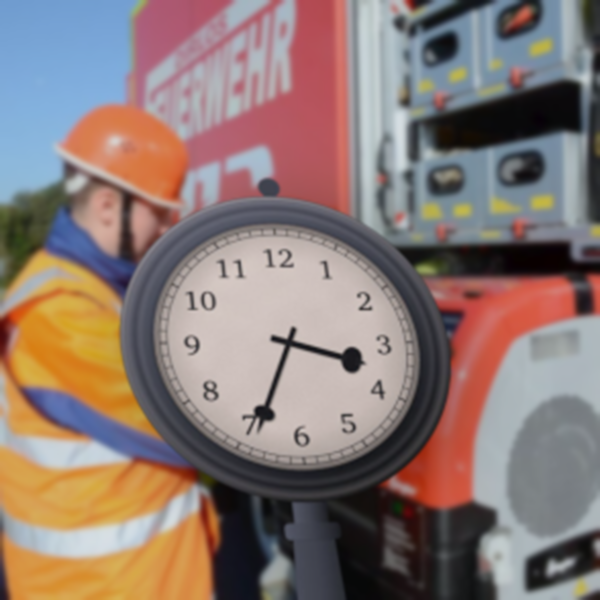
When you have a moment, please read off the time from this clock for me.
3:34
